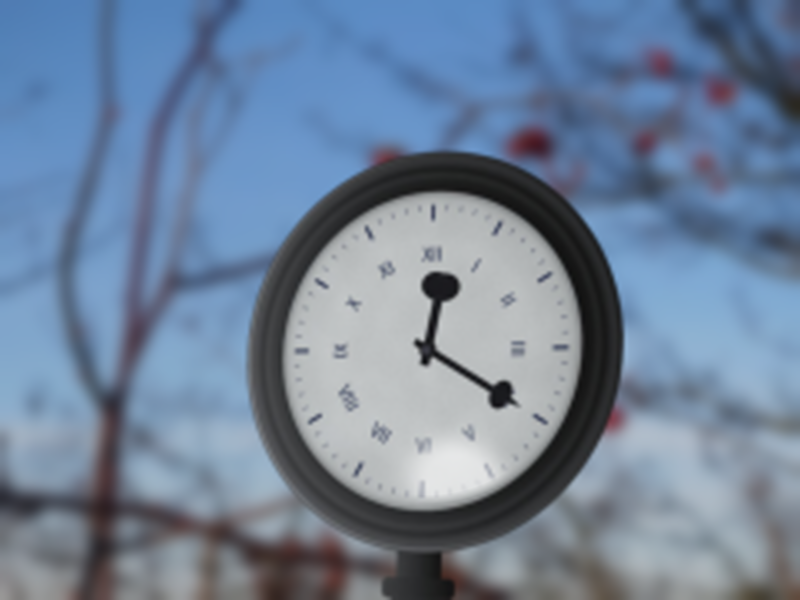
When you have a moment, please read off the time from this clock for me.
12:20
